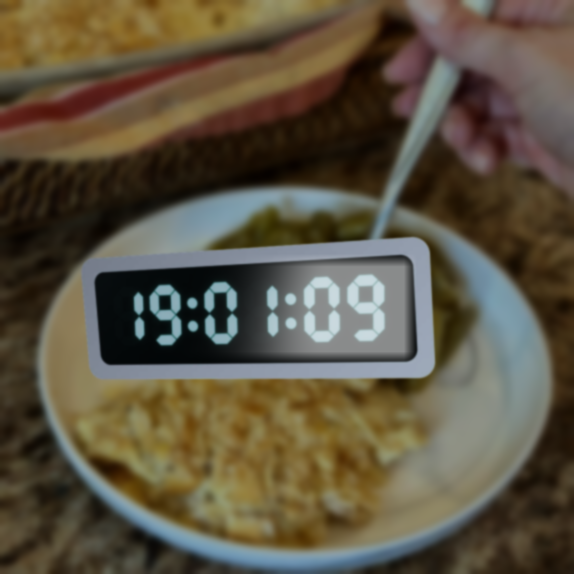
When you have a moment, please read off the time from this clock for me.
19:01:09
